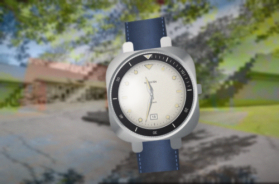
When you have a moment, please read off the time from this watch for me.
11:33
